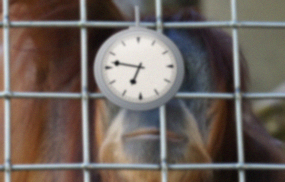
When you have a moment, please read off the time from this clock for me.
6:47
